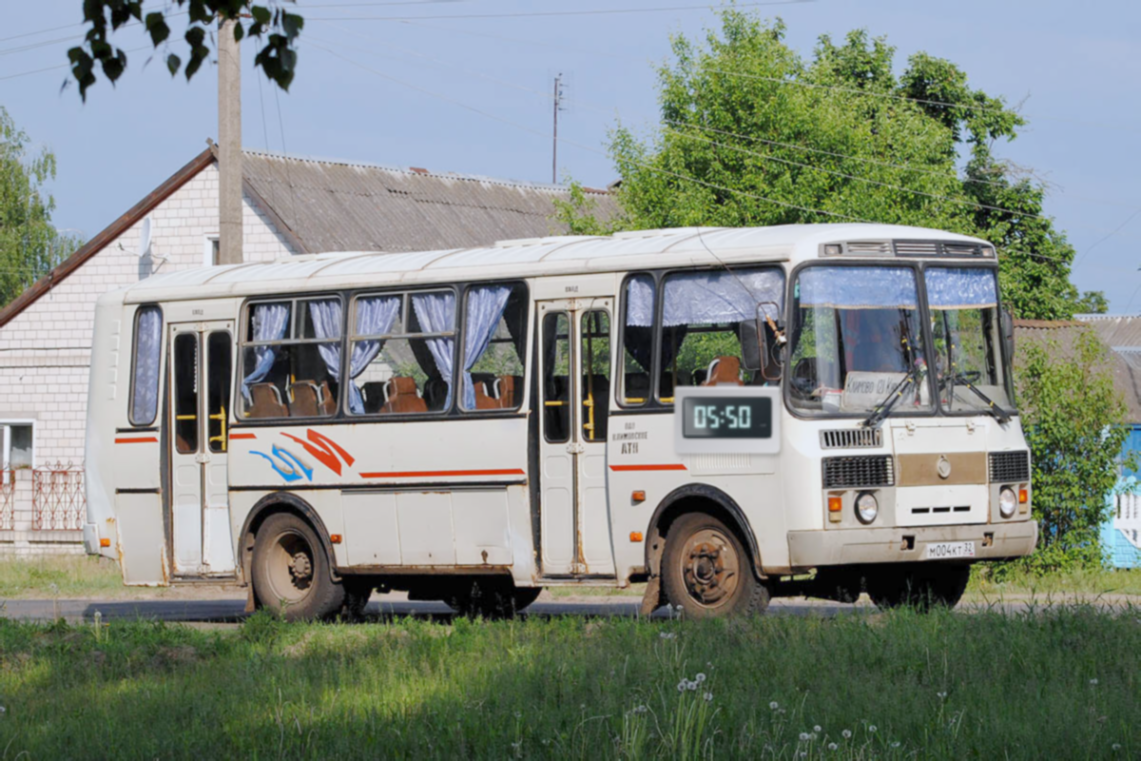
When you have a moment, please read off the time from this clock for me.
5:50
